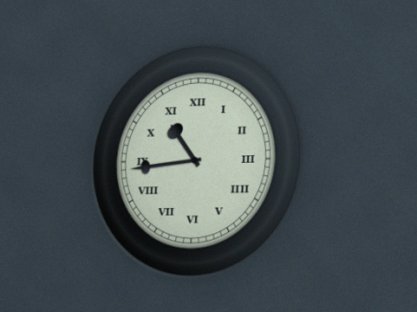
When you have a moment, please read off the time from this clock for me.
10:44
